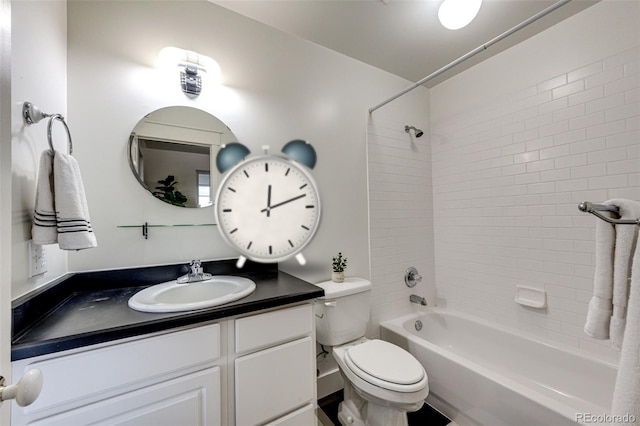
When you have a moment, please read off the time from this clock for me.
12:12
